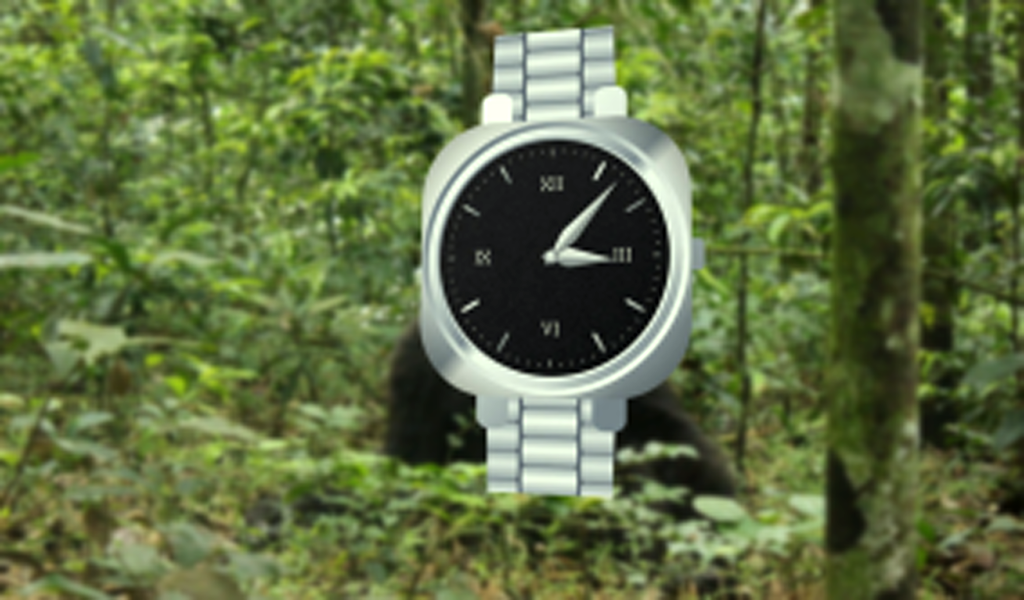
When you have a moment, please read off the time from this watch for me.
3:07
